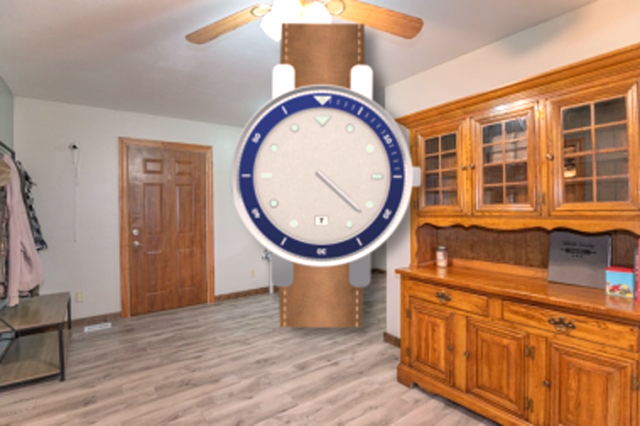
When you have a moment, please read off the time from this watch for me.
4:22
